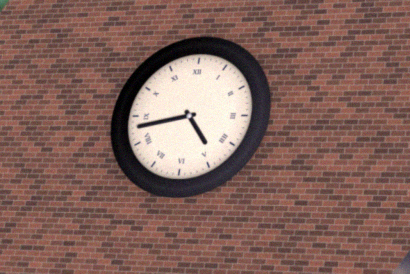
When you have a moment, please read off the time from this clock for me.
4:43
